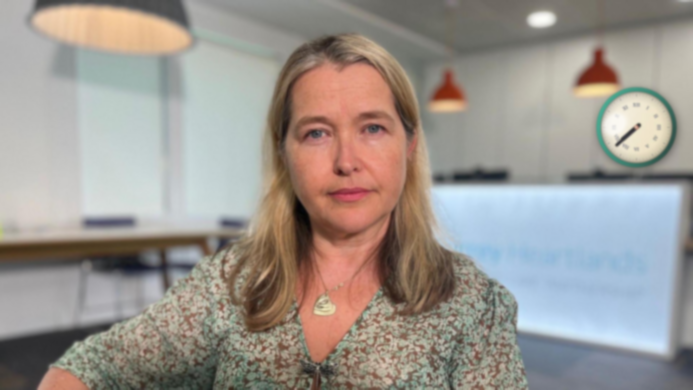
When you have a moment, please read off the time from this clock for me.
7:38
